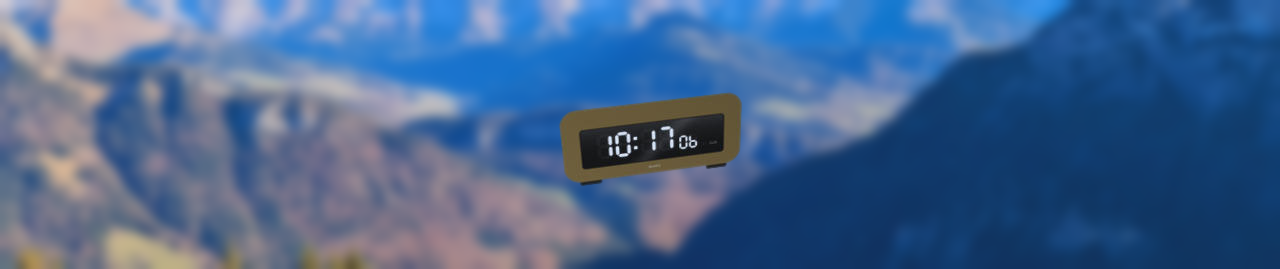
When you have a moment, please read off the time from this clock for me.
10:17:06
